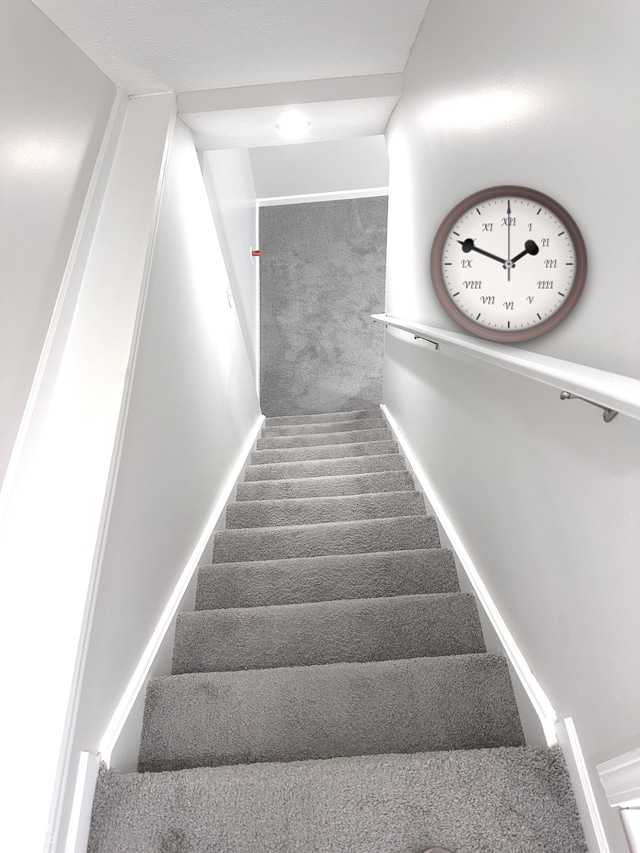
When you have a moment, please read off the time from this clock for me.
1:49:00
